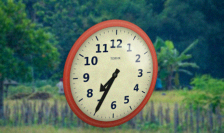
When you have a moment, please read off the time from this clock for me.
7:35
